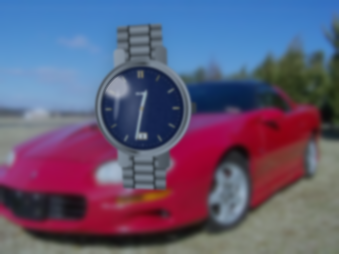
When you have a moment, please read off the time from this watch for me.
12:32
